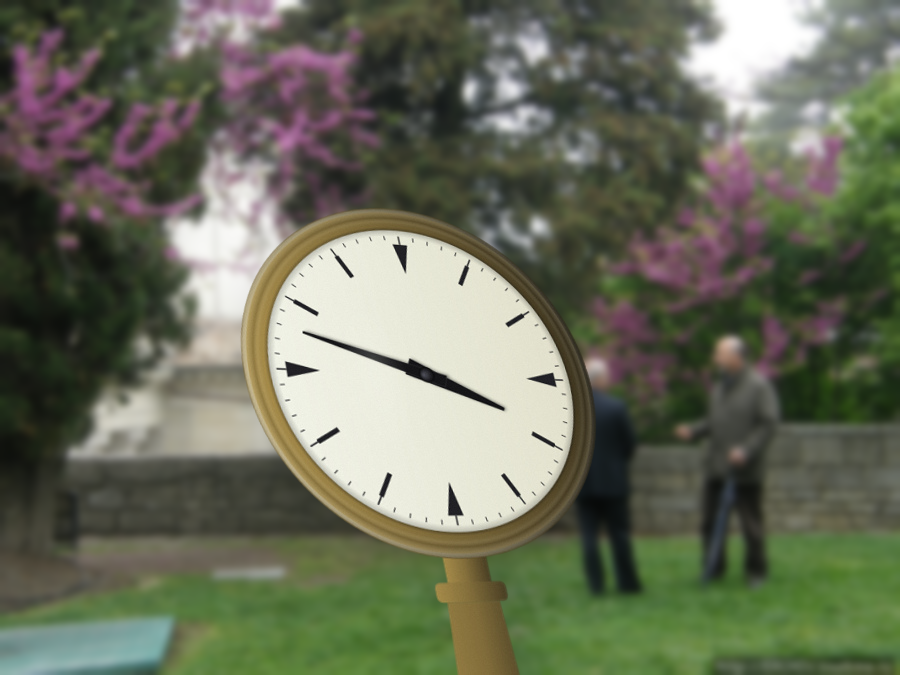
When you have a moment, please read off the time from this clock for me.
3:48
